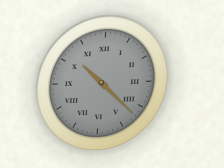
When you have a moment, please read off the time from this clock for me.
10:22
